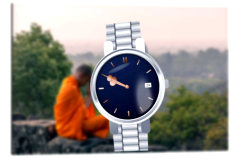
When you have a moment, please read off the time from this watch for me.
9:50
